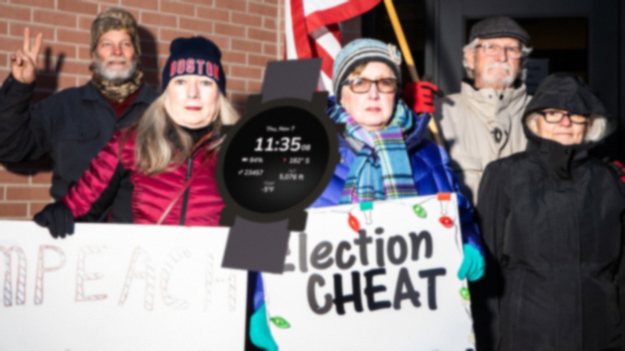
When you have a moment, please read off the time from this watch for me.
11:35
